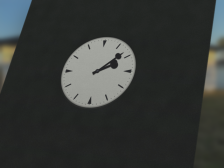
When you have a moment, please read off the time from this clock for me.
2:08
